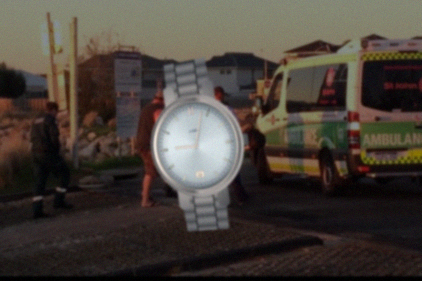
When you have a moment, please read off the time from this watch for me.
9:03
